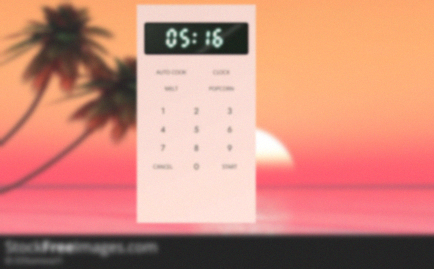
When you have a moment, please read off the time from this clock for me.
5:16
